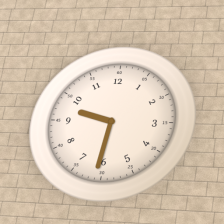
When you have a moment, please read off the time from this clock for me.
9:31
